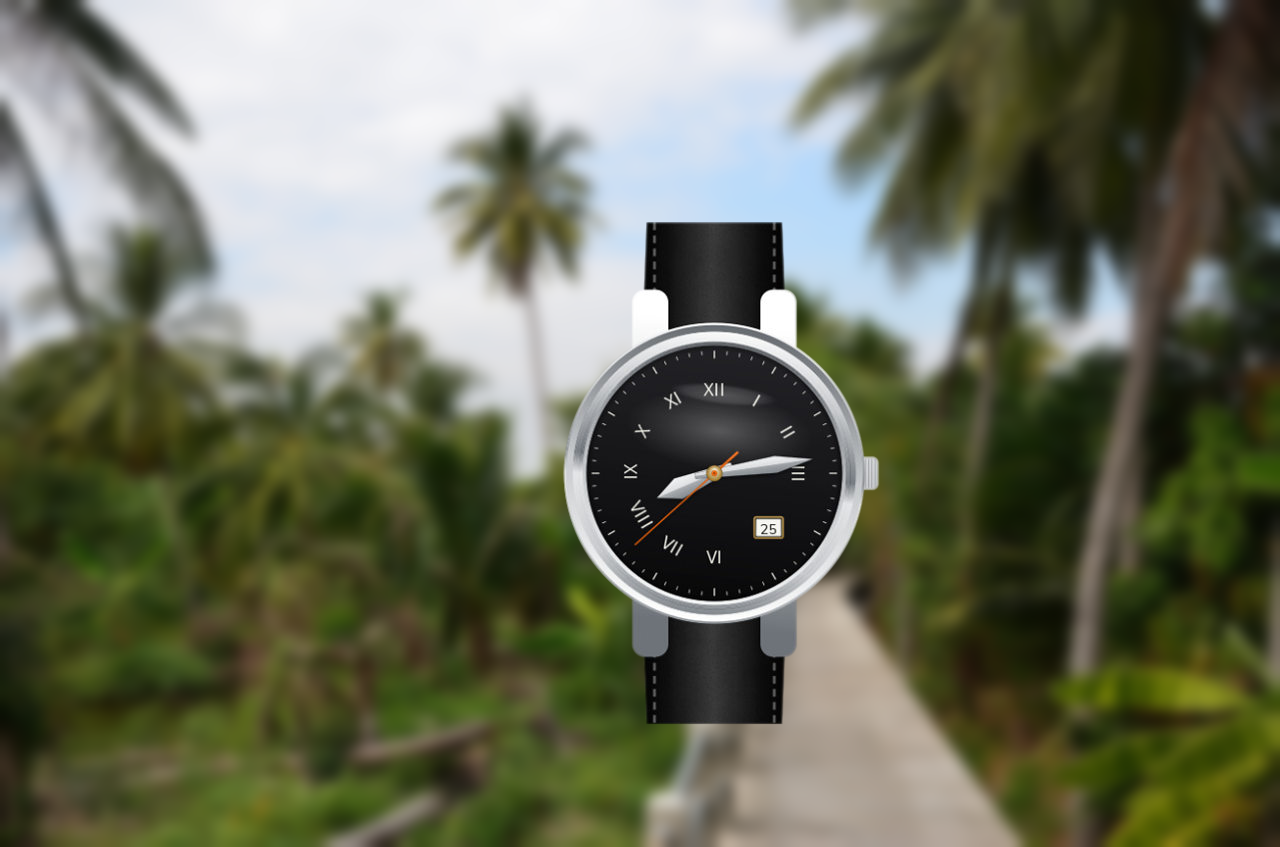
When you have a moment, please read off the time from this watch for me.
8:13:38
